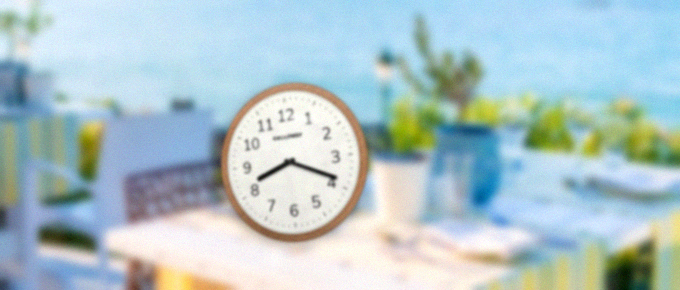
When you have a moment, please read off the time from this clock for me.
8:19
